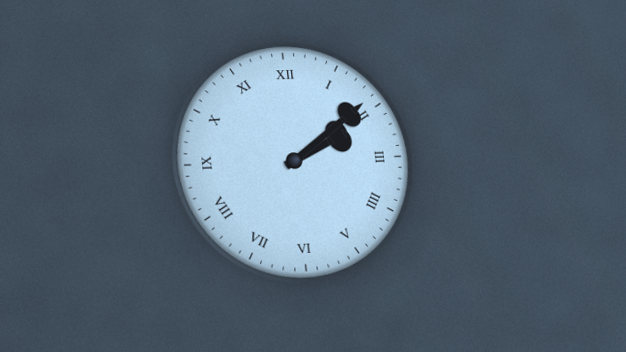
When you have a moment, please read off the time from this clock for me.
2:09
